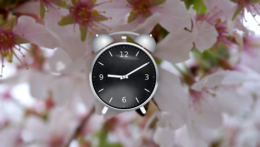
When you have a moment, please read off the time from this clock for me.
9:10
